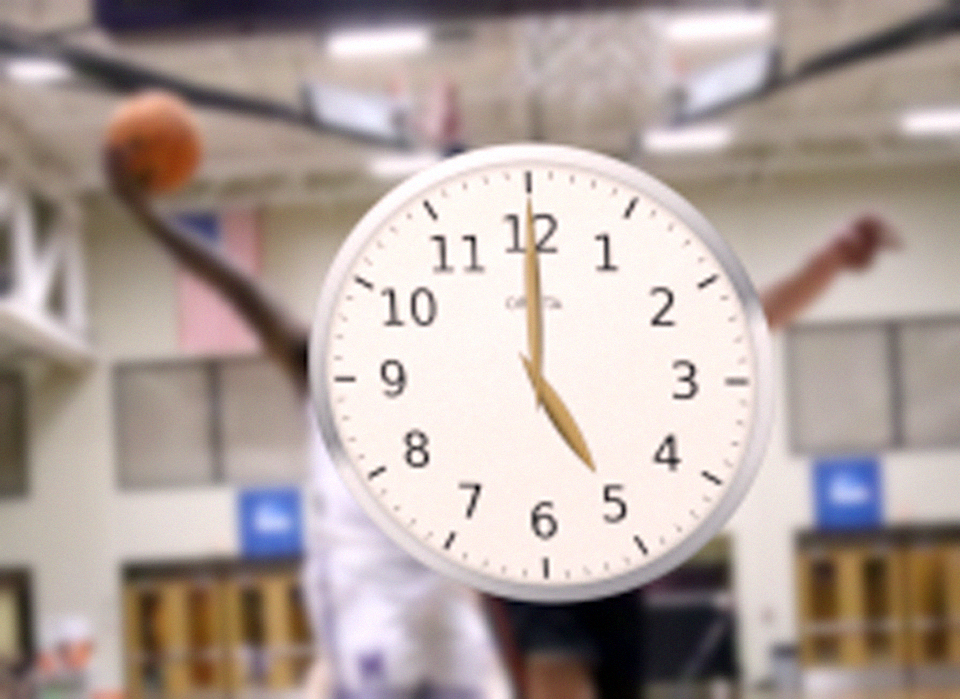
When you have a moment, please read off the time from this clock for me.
5:00
